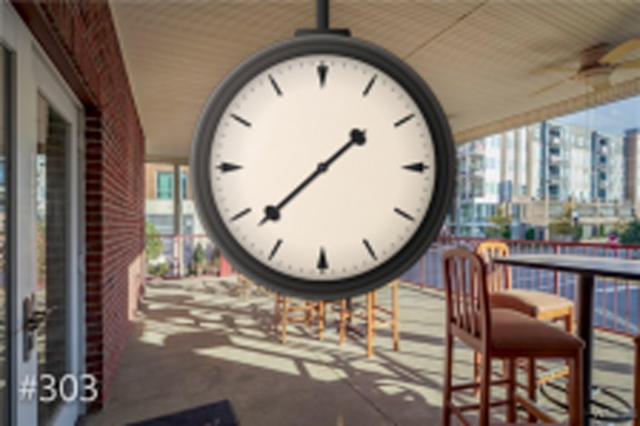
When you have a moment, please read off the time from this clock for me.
1:38
